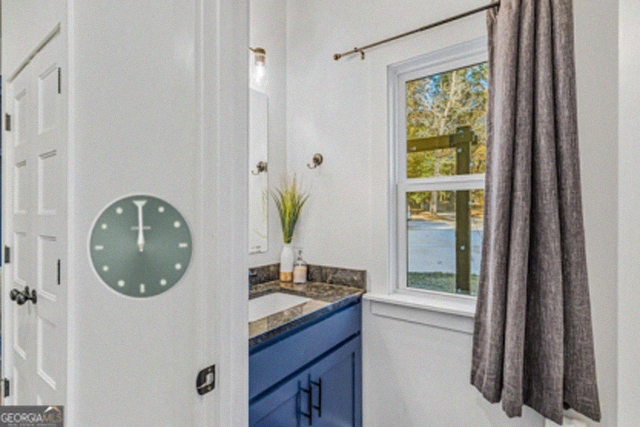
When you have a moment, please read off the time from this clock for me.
12:00
